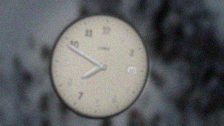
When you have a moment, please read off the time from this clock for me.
7:49
